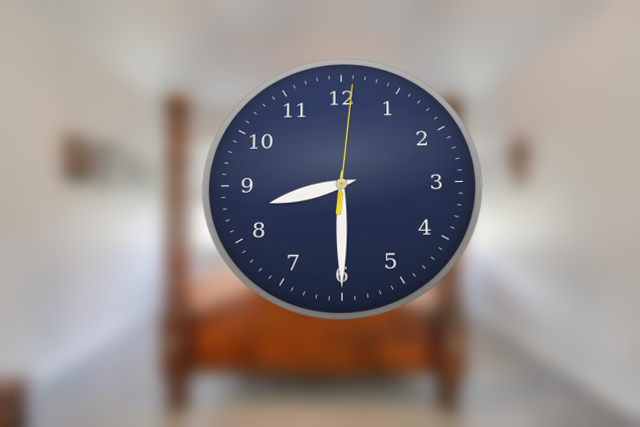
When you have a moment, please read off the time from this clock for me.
8:30:01
